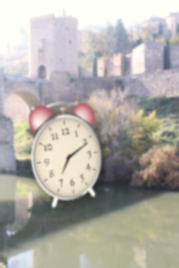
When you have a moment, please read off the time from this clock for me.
7:11
